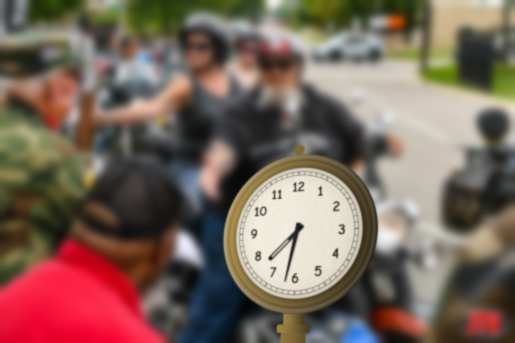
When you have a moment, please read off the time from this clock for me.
7:32
